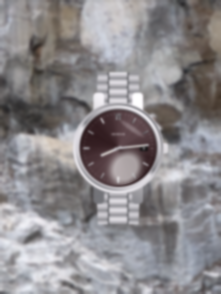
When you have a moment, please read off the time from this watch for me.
8:14
